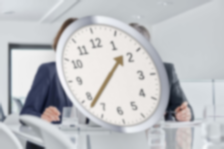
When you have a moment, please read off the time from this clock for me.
1:38
